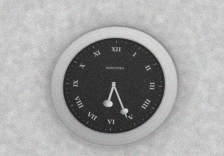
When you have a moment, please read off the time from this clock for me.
6:26
